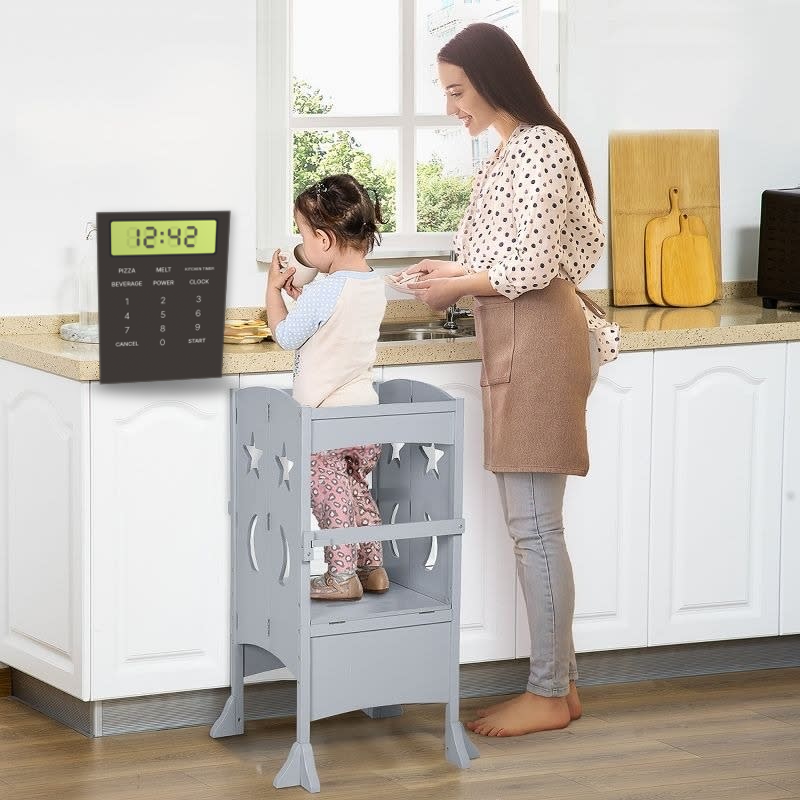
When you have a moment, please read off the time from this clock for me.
12:42
